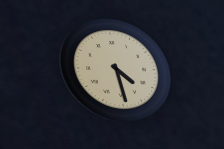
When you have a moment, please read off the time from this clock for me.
4:29
